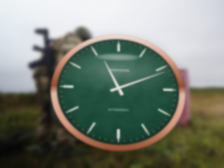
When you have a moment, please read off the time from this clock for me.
11:11
